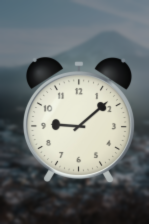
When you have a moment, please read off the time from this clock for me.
9:08
